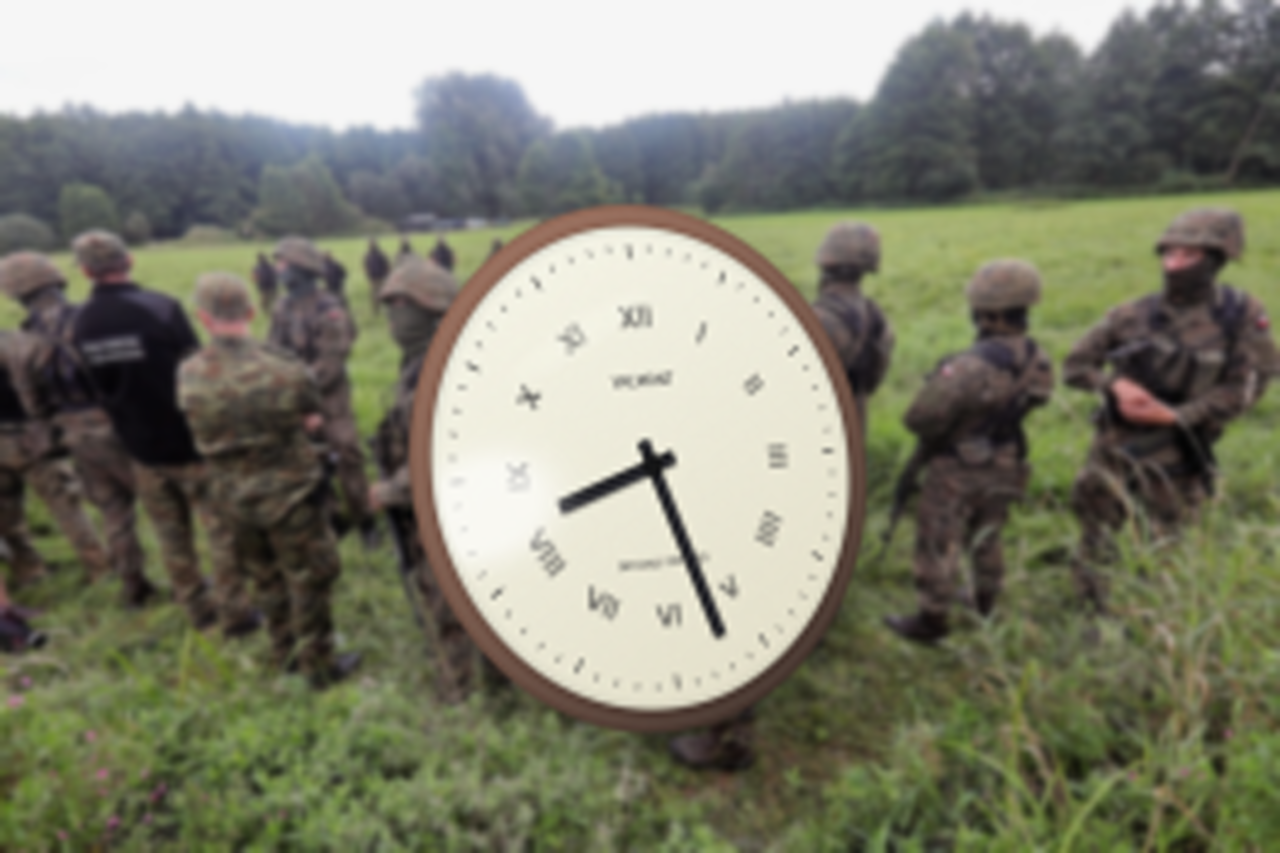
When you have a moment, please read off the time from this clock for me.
8:27
